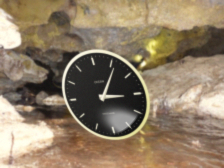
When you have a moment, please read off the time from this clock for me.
3:06
